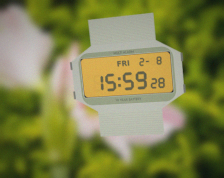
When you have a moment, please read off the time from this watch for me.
15:59:28
